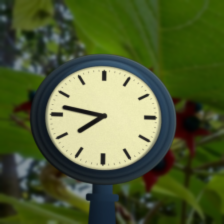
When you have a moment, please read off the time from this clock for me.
7:47
